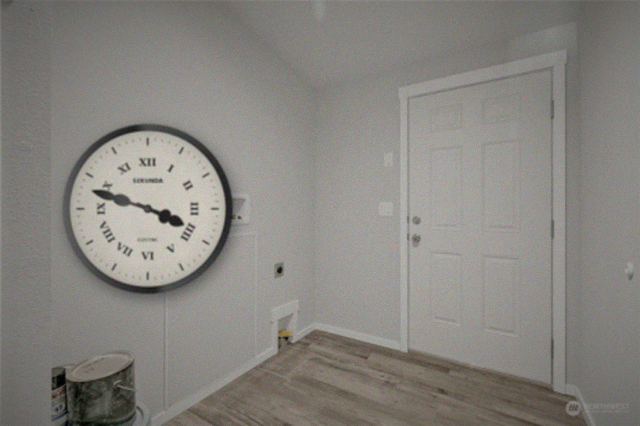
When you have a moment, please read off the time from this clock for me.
3:48
